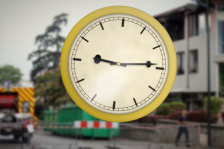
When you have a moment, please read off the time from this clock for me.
9:14
